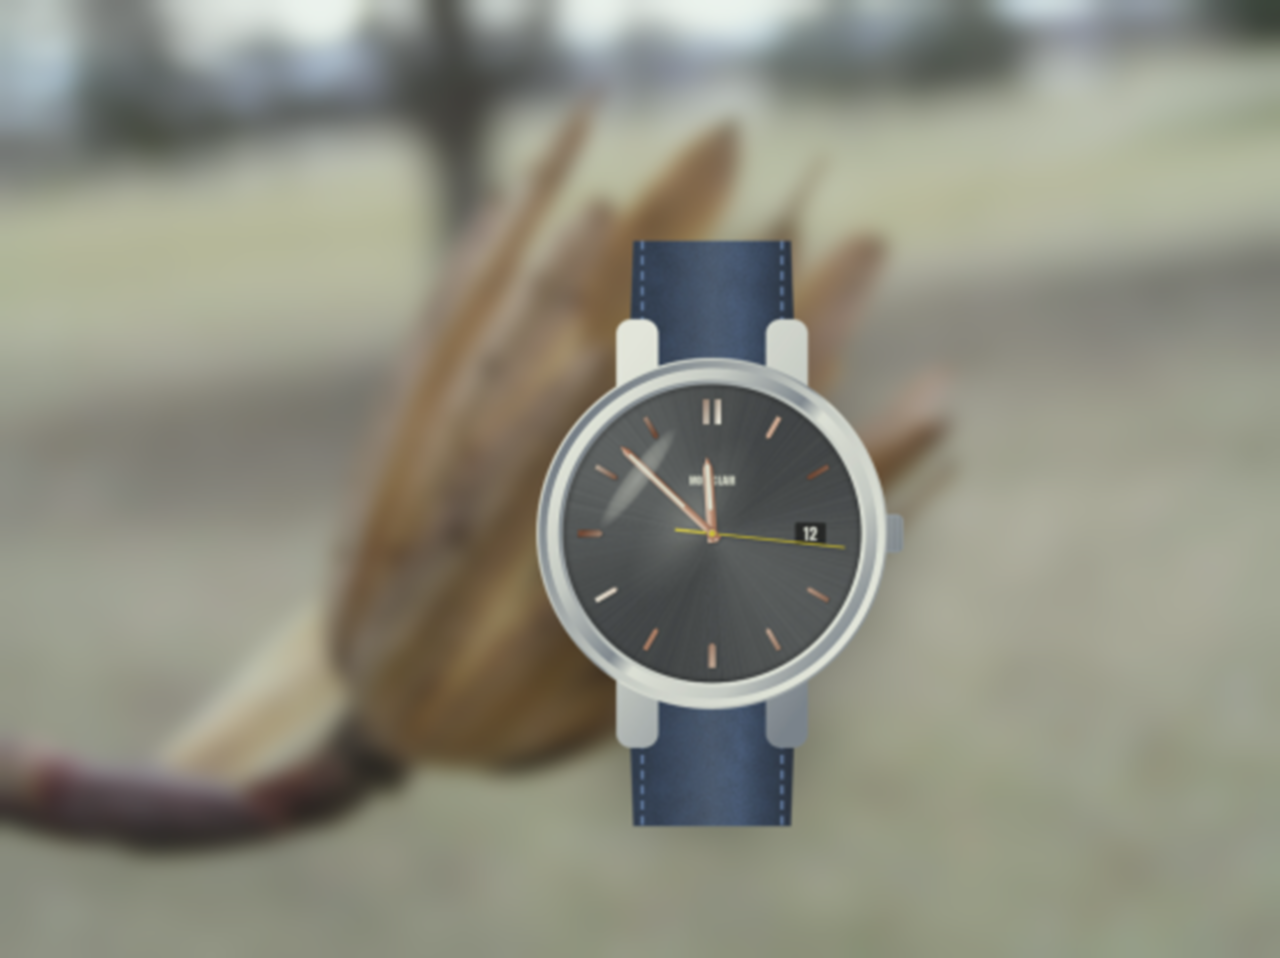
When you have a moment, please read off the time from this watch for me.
11:52:16
